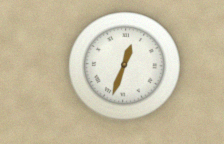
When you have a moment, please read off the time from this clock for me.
12:33
